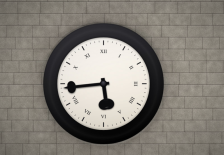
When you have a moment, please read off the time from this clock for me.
5:44
